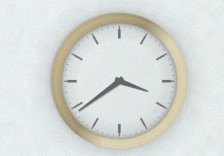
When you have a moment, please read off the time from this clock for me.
3:39
